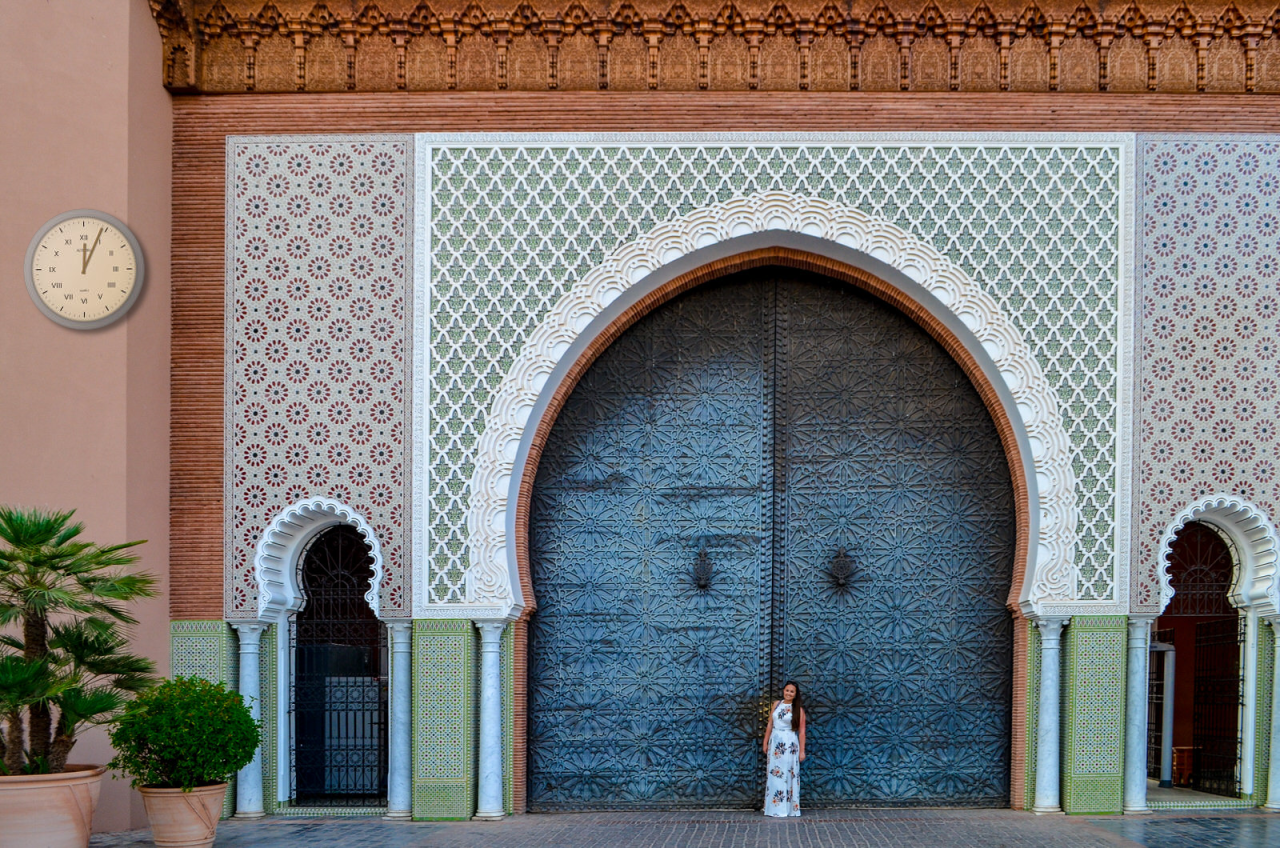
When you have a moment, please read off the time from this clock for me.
12:04
